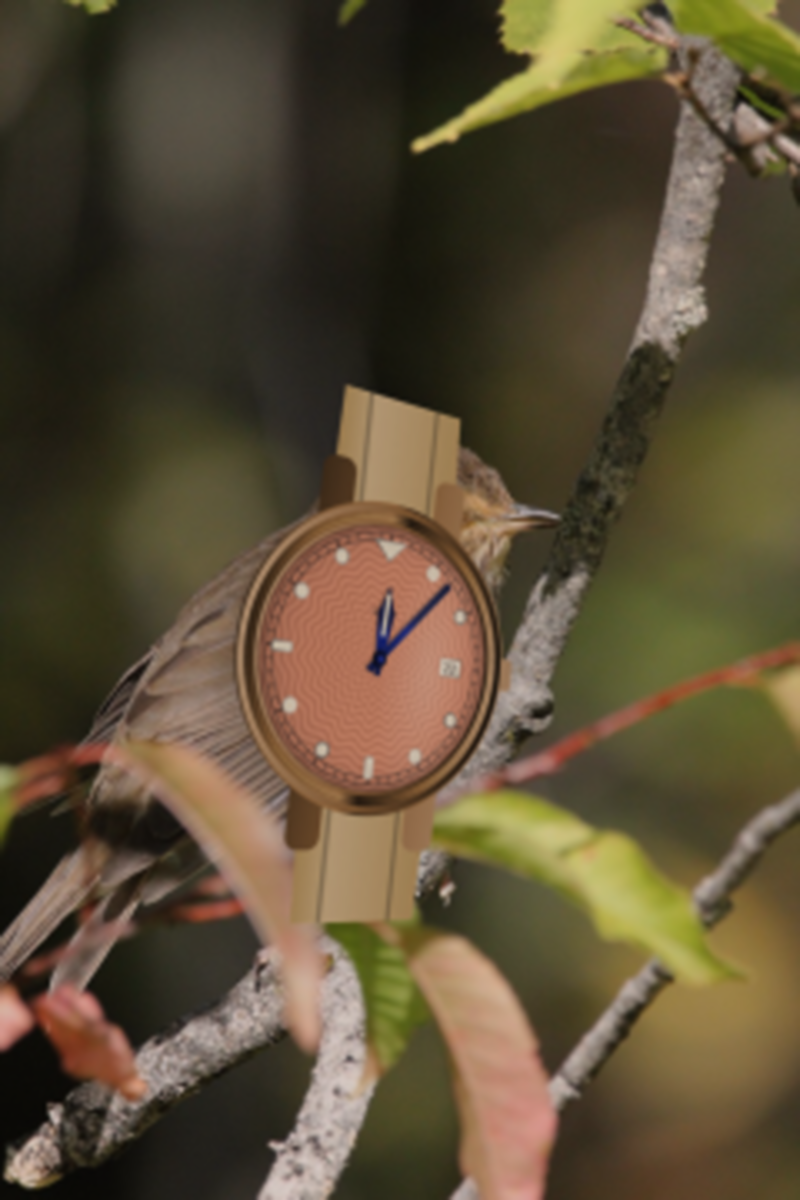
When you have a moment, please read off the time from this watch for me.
12:07
